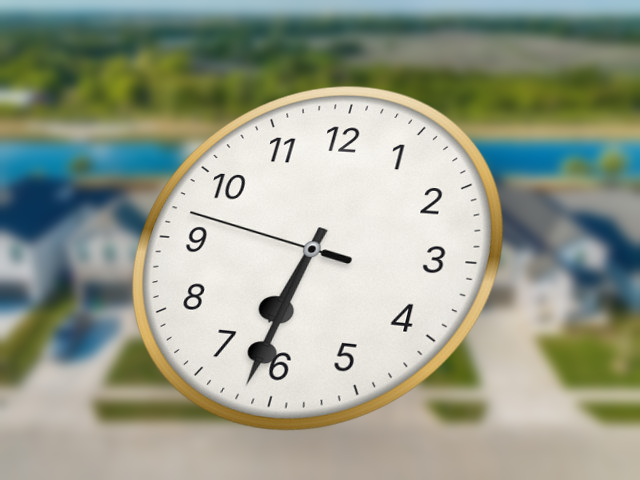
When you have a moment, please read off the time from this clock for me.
6:31:47
